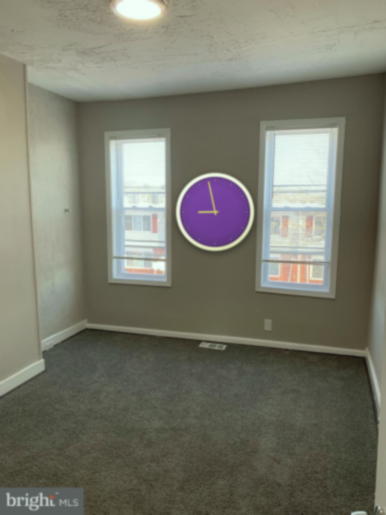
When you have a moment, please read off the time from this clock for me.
8:58
